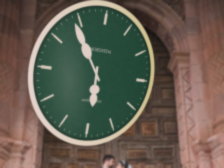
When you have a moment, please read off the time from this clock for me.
5:54
